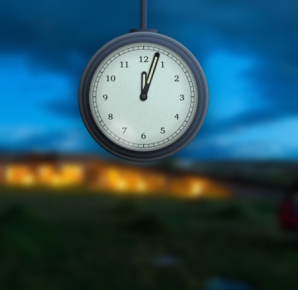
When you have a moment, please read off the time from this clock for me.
12:03
